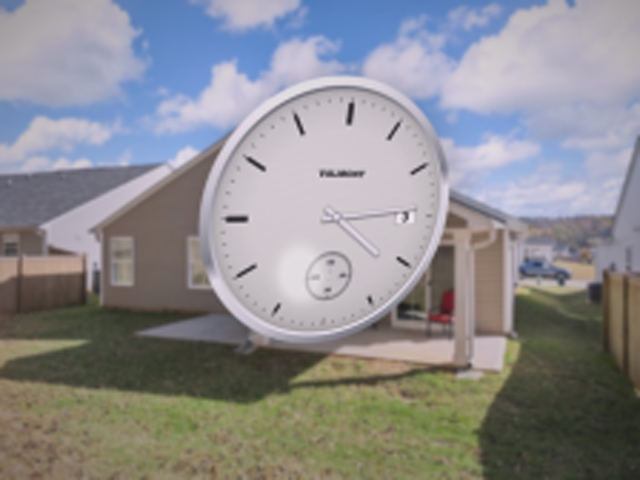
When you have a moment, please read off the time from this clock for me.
4:14
